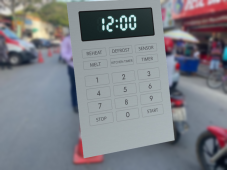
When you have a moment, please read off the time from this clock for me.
12:00
